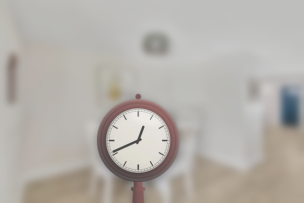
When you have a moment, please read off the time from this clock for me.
12:41
